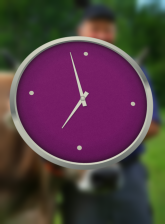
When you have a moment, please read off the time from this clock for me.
6:57
